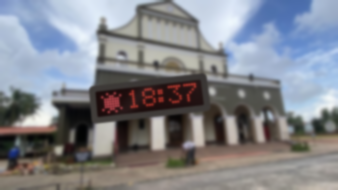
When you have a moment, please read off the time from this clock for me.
18:37
